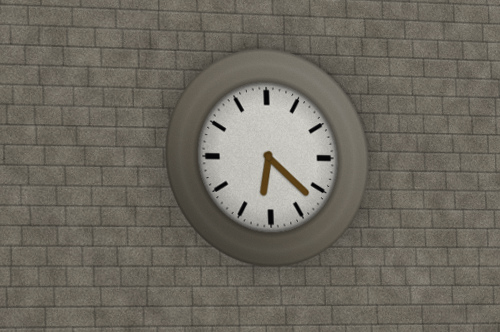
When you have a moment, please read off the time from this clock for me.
6:22
